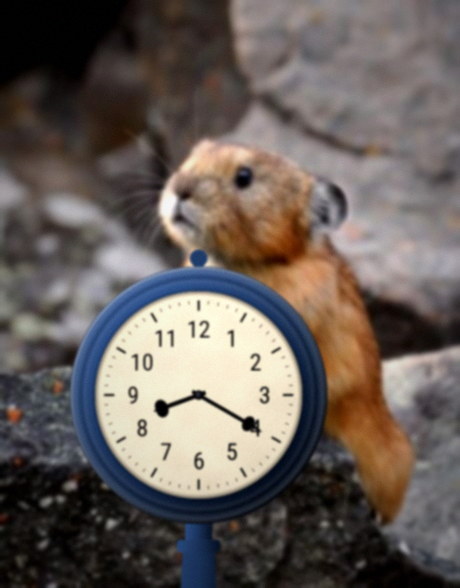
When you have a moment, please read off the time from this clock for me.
8:20
